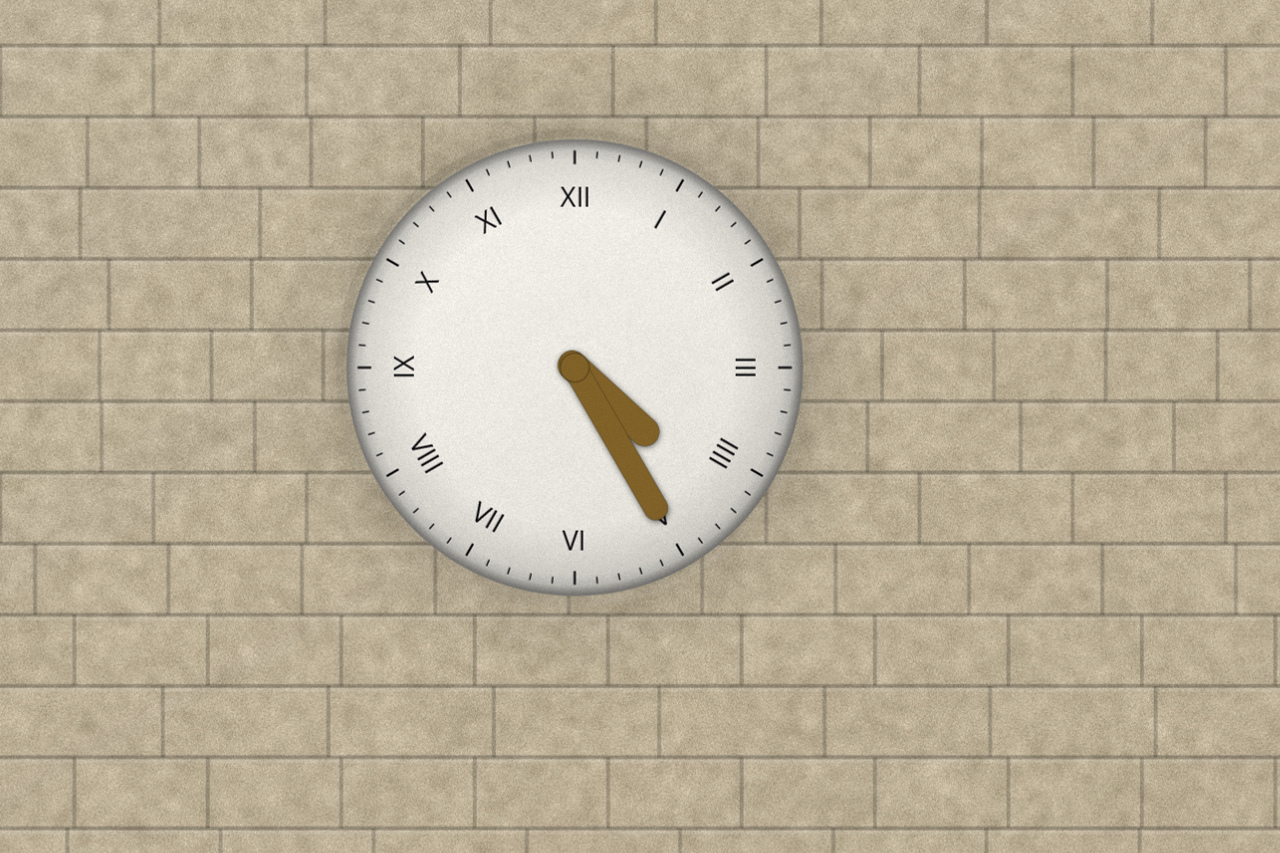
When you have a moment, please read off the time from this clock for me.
4:25
